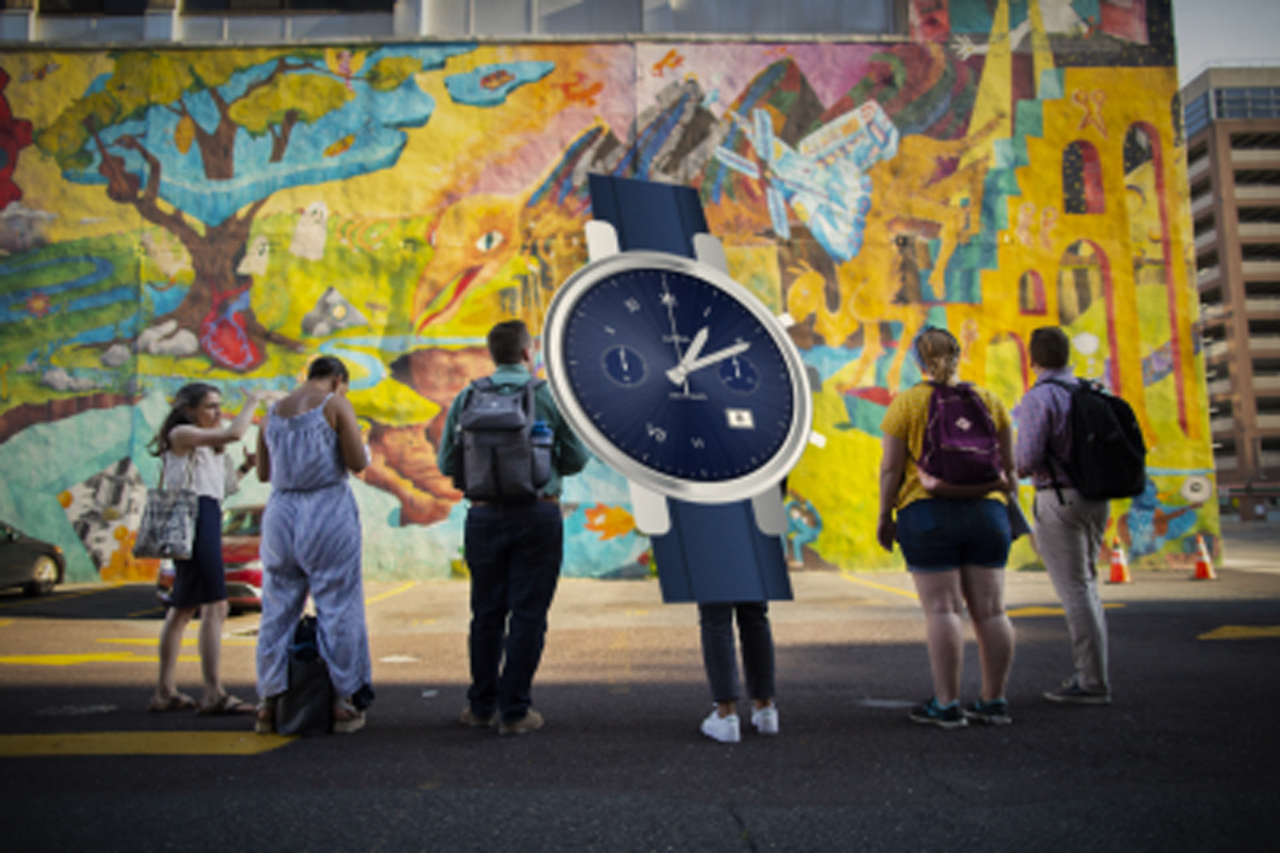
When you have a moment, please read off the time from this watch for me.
1:11
